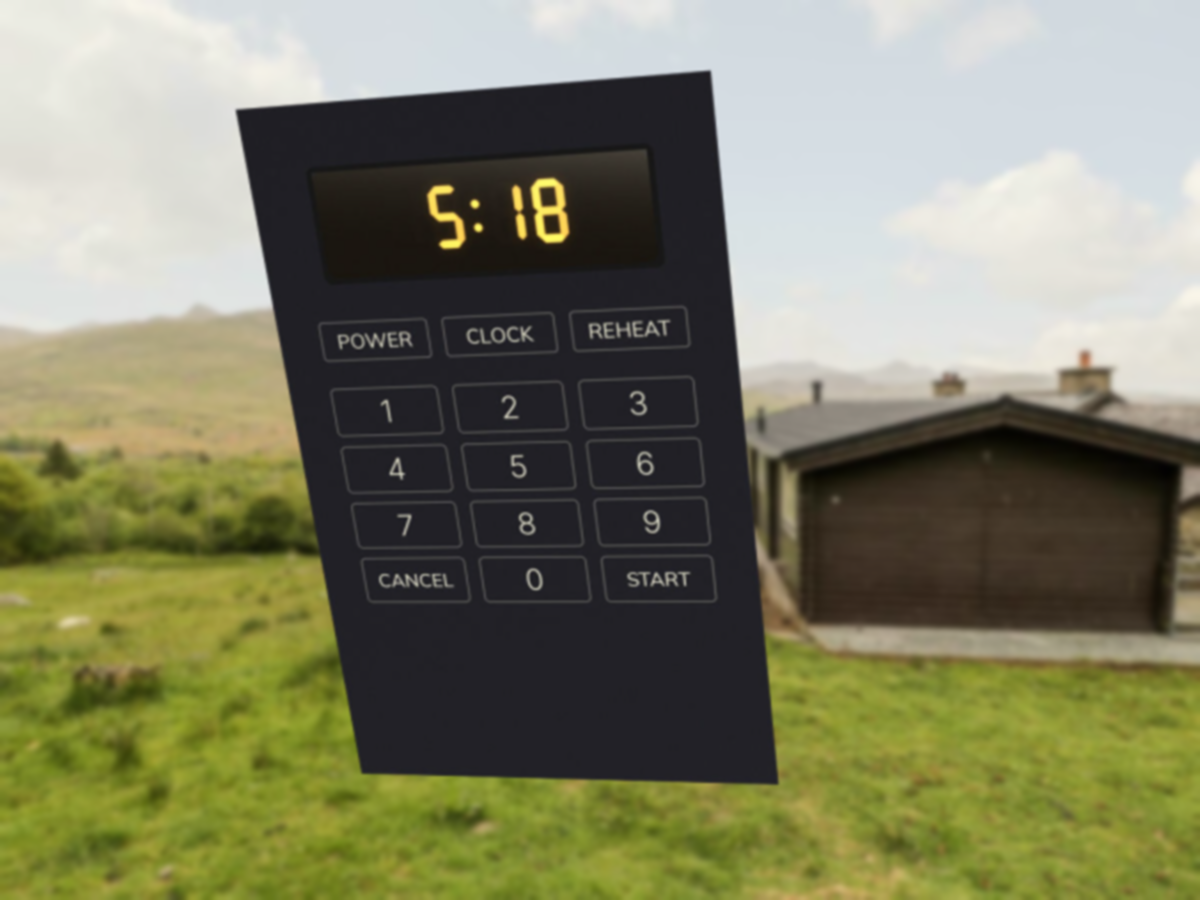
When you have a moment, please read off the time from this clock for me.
5:18
